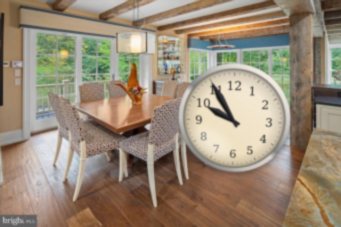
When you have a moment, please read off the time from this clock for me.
9:55
